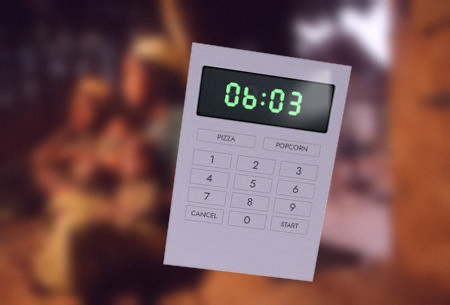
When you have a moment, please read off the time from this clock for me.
6:03
